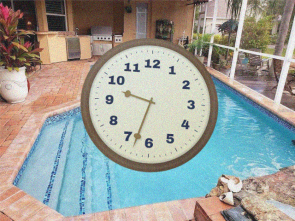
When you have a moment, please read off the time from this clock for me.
9:33
